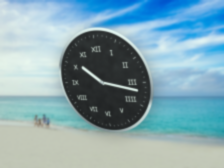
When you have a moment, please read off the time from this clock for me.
10:17
